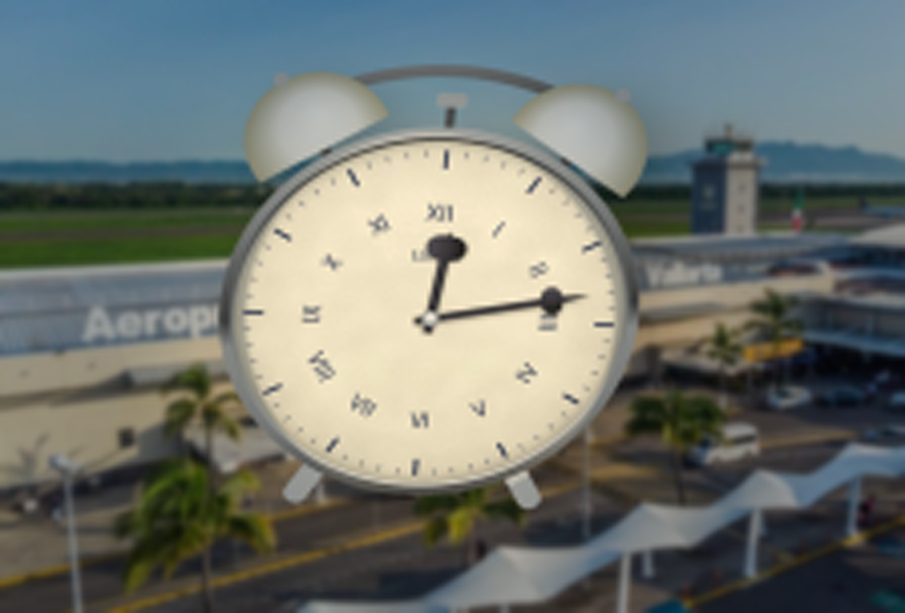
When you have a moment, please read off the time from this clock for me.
12:13
